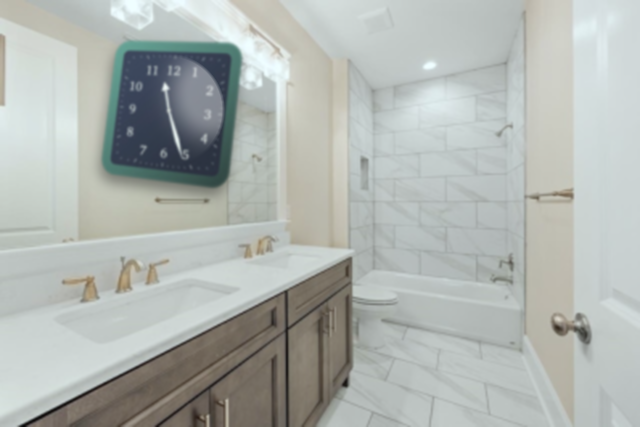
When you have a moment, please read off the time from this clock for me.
11:26
